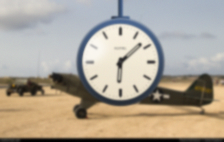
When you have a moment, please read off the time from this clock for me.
6:08
